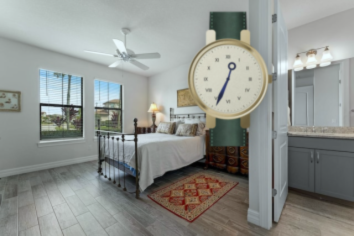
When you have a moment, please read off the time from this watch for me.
12:34
